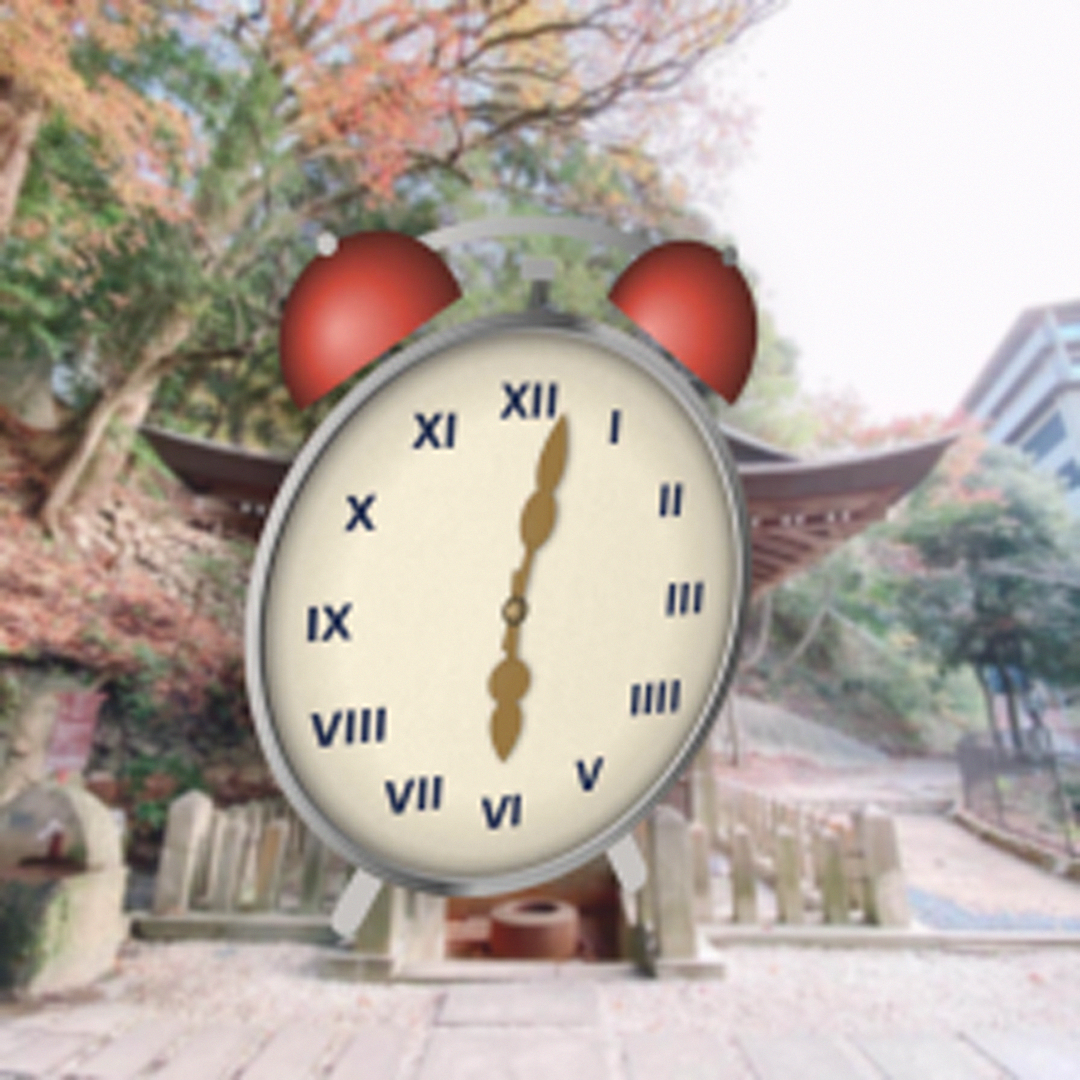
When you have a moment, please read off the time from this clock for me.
6:02
